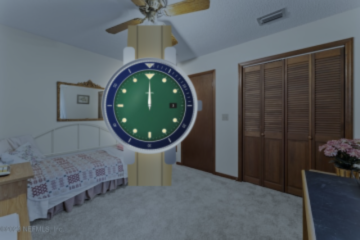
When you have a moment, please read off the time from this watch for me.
12:00
